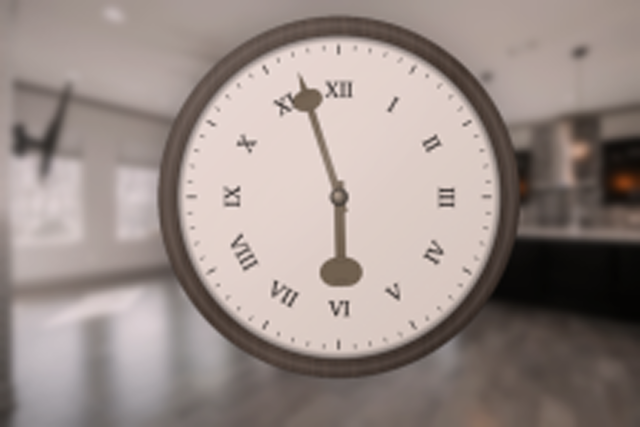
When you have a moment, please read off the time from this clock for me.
5:57
